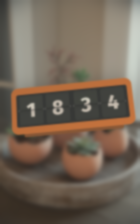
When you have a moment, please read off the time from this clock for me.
18:34
